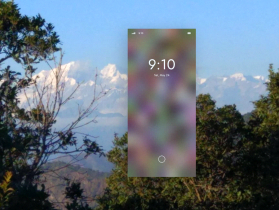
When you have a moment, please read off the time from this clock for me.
9:10
